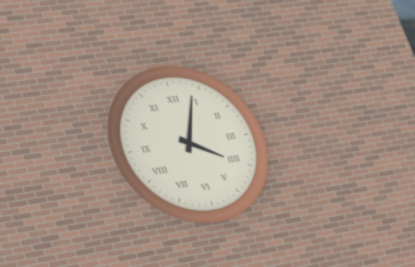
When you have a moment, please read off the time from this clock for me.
4:04
